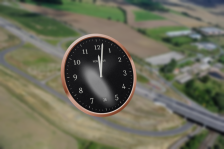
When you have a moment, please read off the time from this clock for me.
12:02
